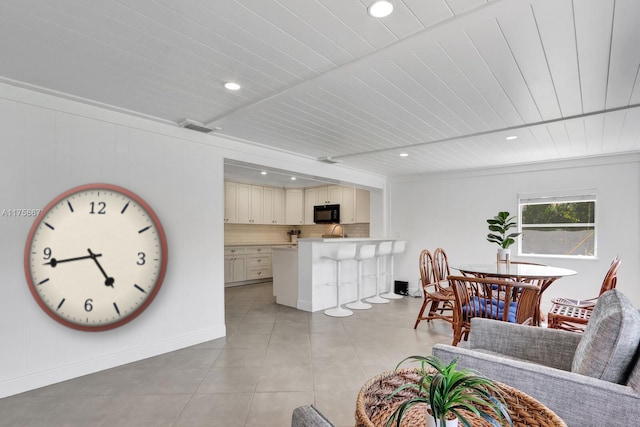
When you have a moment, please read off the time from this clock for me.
4:43
